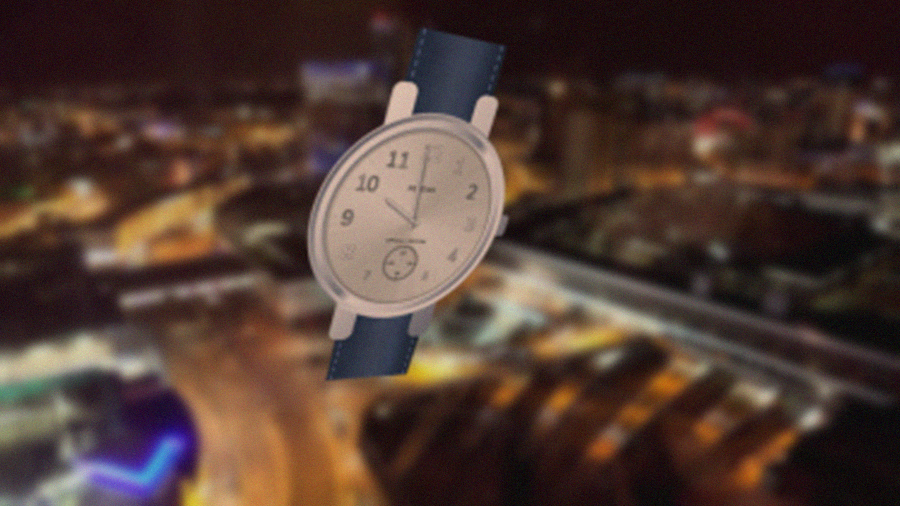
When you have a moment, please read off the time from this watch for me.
9:59
